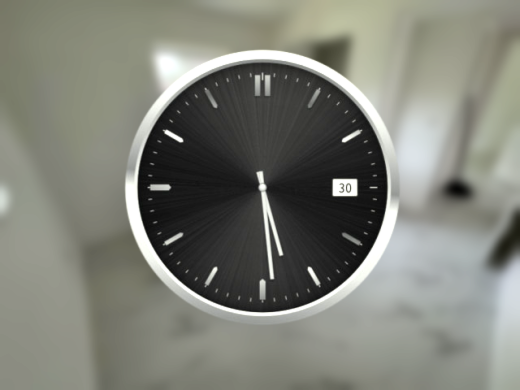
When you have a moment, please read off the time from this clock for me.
5:29
